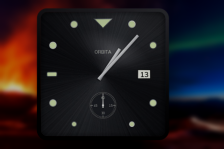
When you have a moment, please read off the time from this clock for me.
1:07
